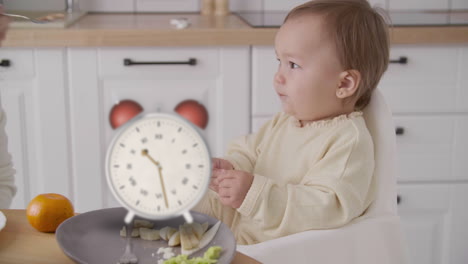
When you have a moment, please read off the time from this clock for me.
10:28
